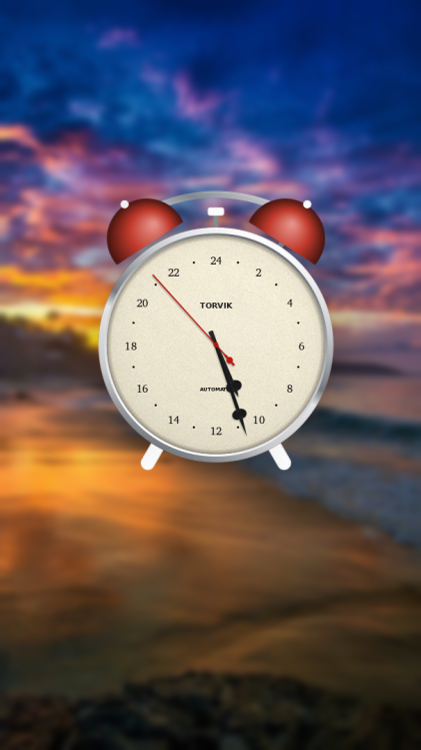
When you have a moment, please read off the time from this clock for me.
10:26:53
